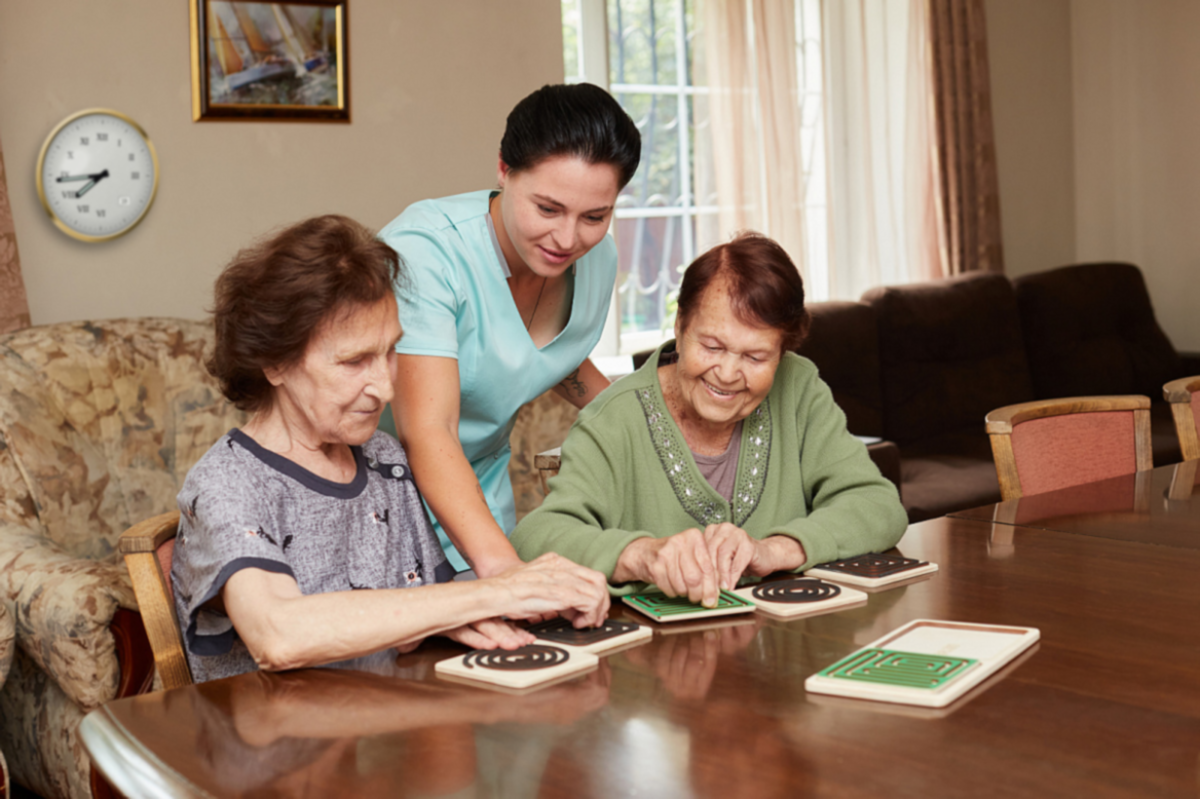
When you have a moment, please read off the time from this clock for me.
7:44
